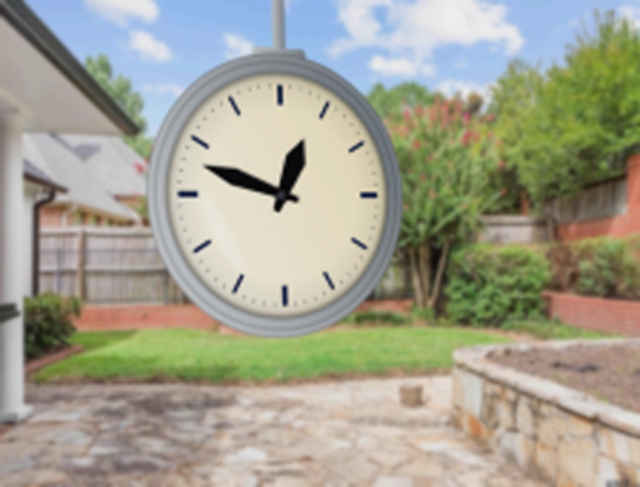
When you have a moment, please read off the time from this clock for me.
12:48
